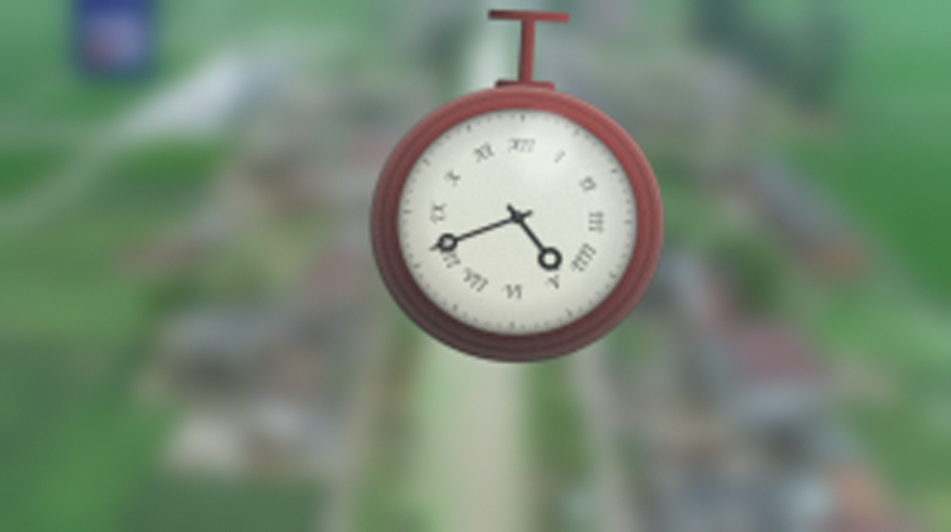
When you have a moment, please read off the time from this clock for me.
4:41
